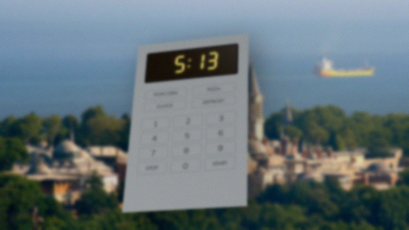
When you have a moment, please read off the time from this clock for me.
5:13
